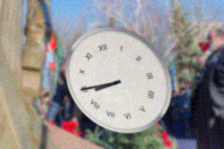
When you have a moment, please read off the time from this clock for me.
8:45
